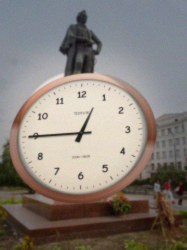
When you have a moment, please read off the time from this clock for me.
12:45
